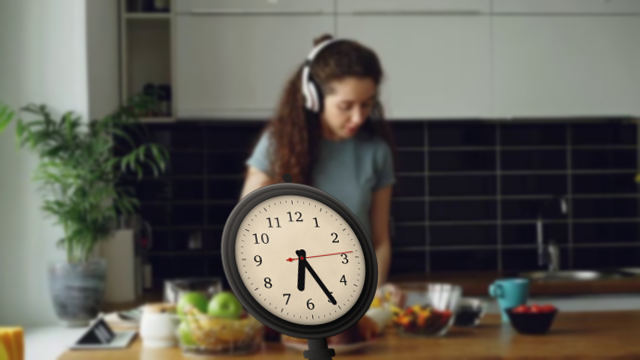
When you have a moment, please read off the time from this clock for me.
6:25:14
